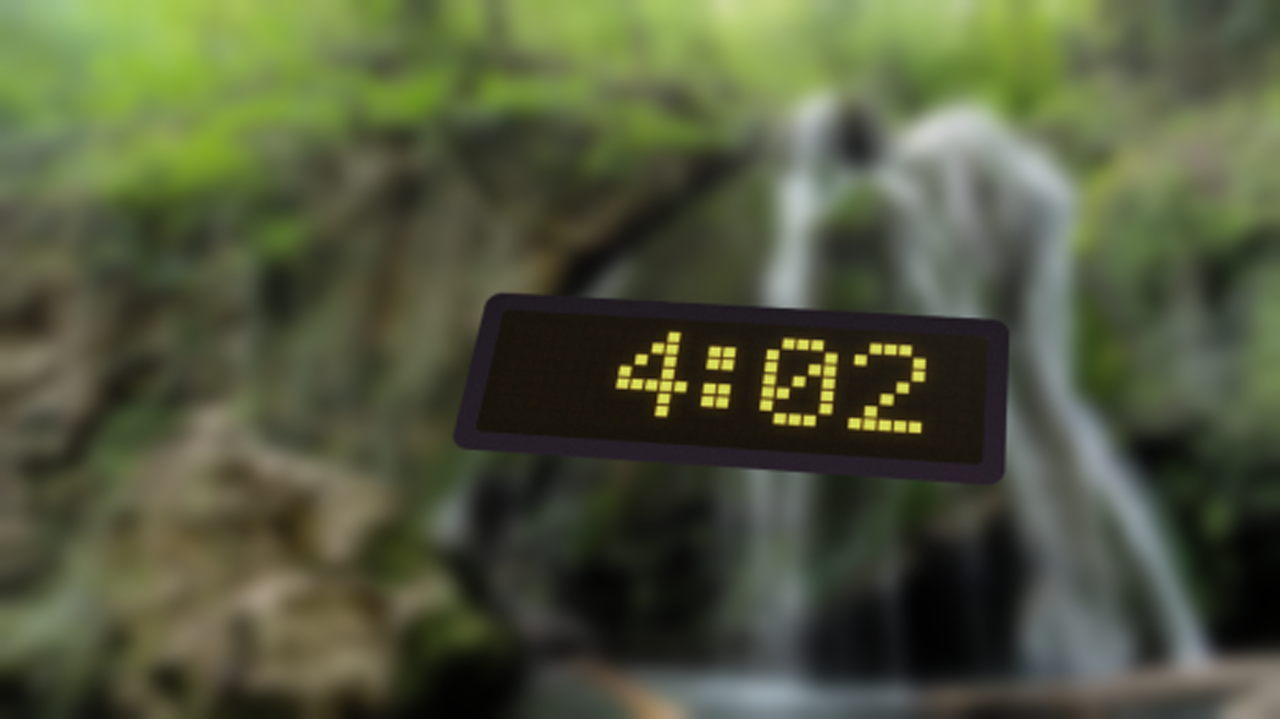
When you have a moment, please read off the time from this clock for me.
4:02
